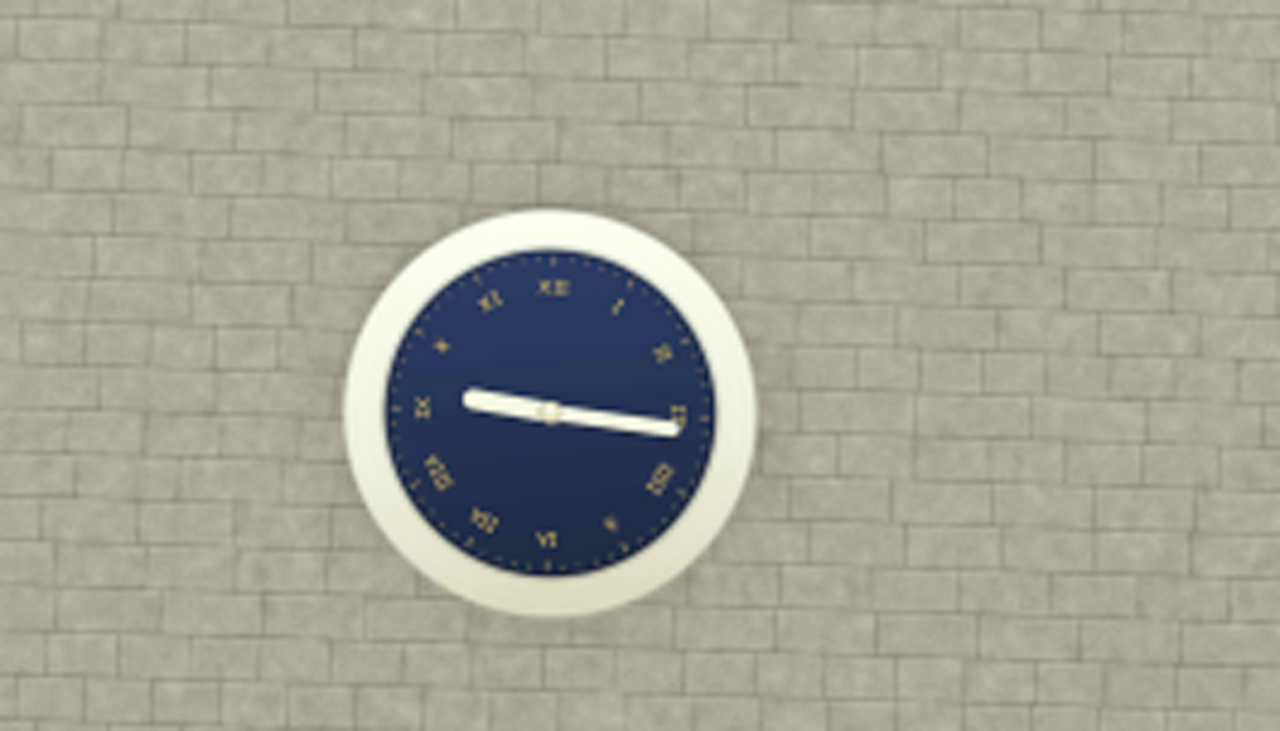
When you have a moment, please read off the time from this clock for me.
9:16
